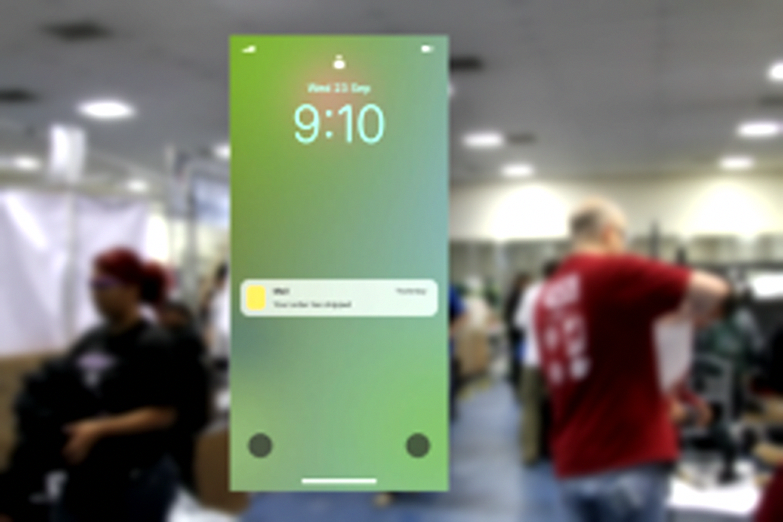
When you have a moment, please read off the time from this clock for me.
9:10
